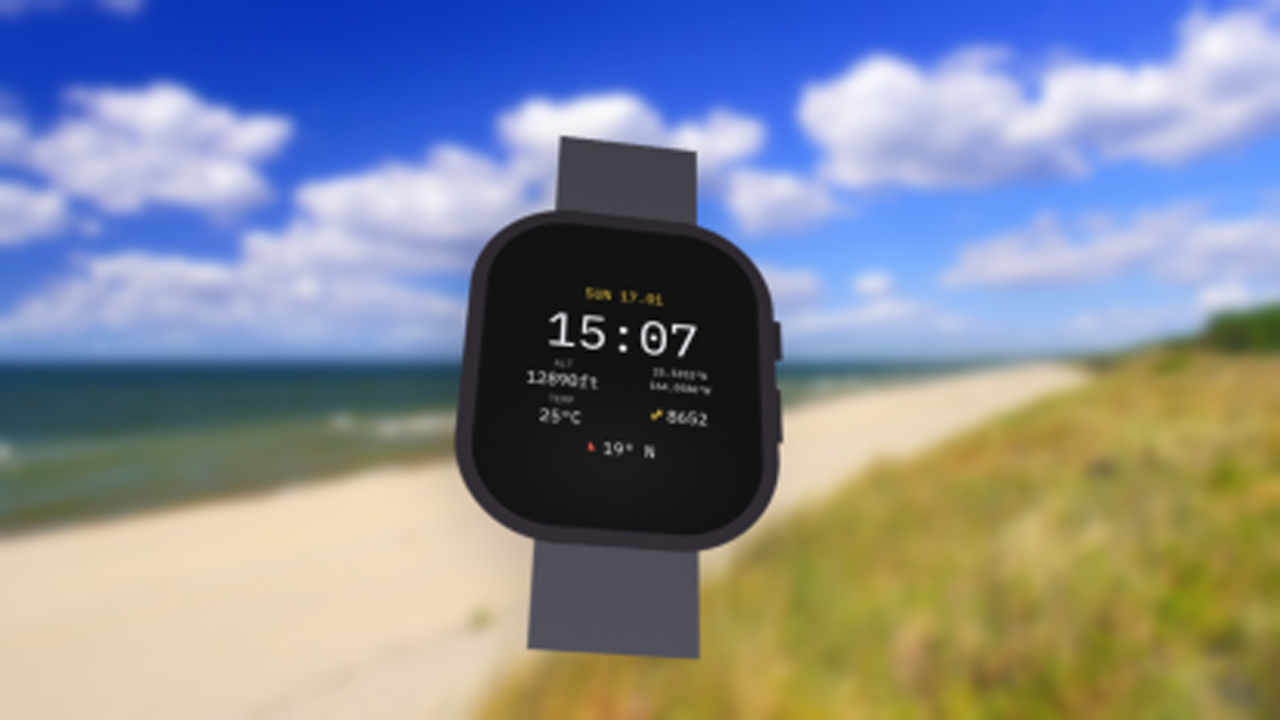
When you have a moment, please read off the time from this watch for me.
15:07
